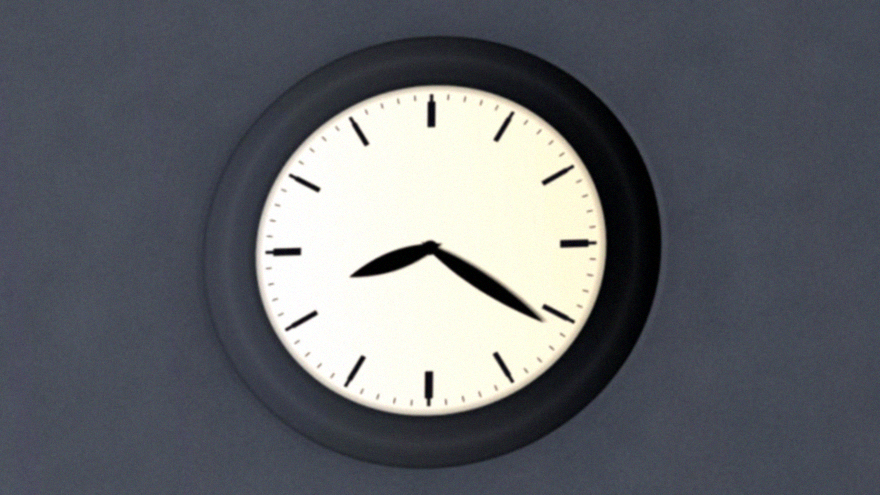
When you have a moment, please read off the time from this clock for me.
8:21
